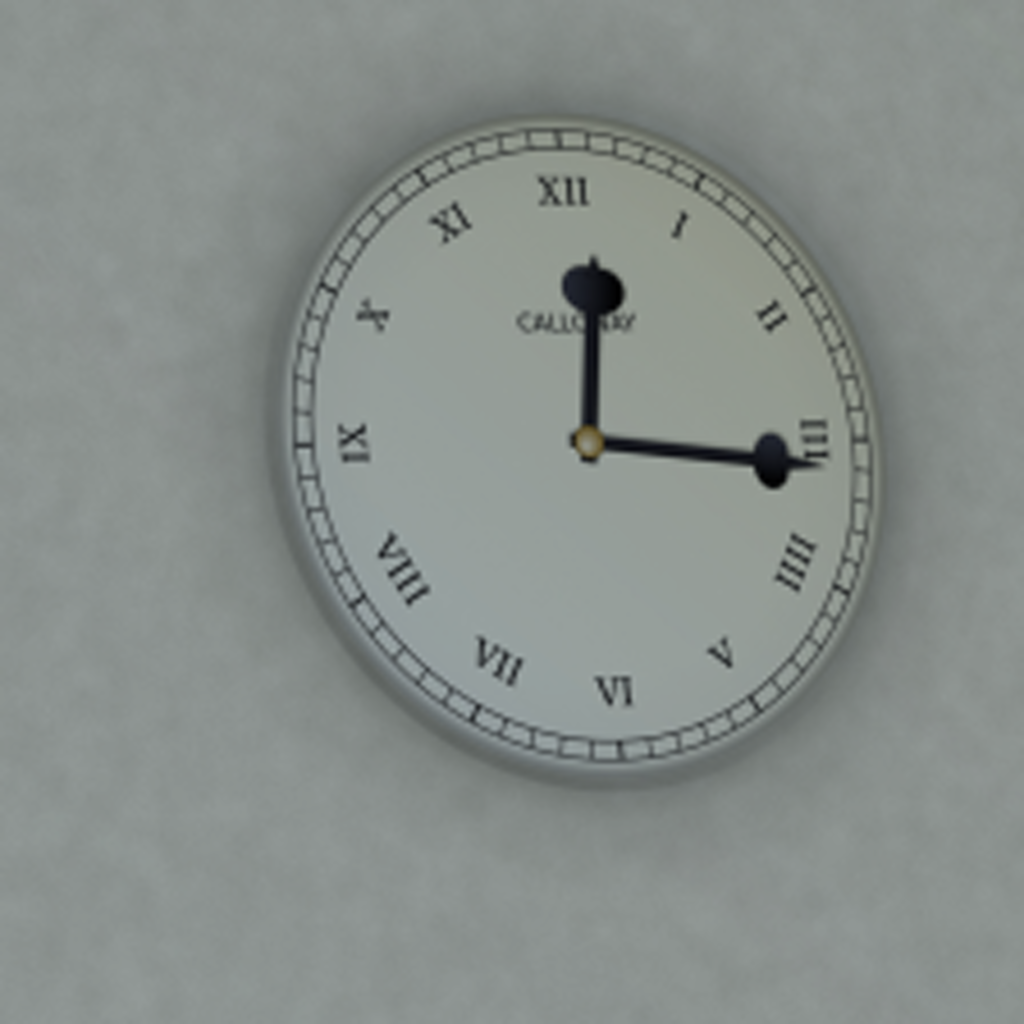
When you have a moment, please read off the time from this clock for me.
12:16
